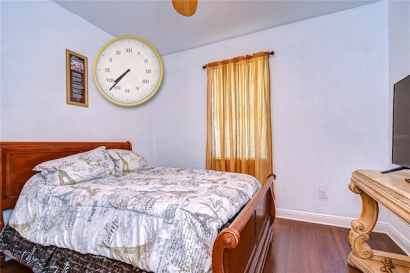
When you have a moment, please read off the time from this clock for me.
7:37
